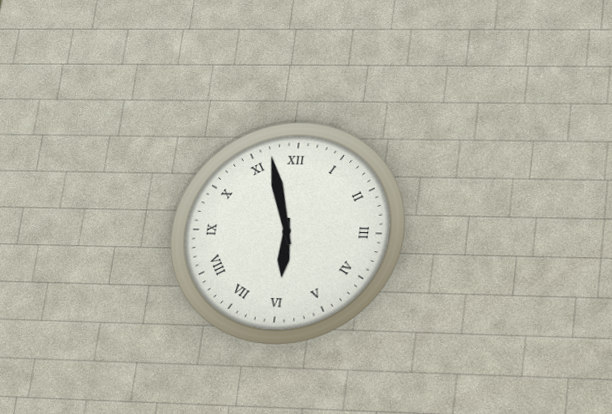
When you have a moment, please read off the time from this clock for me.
5:57
